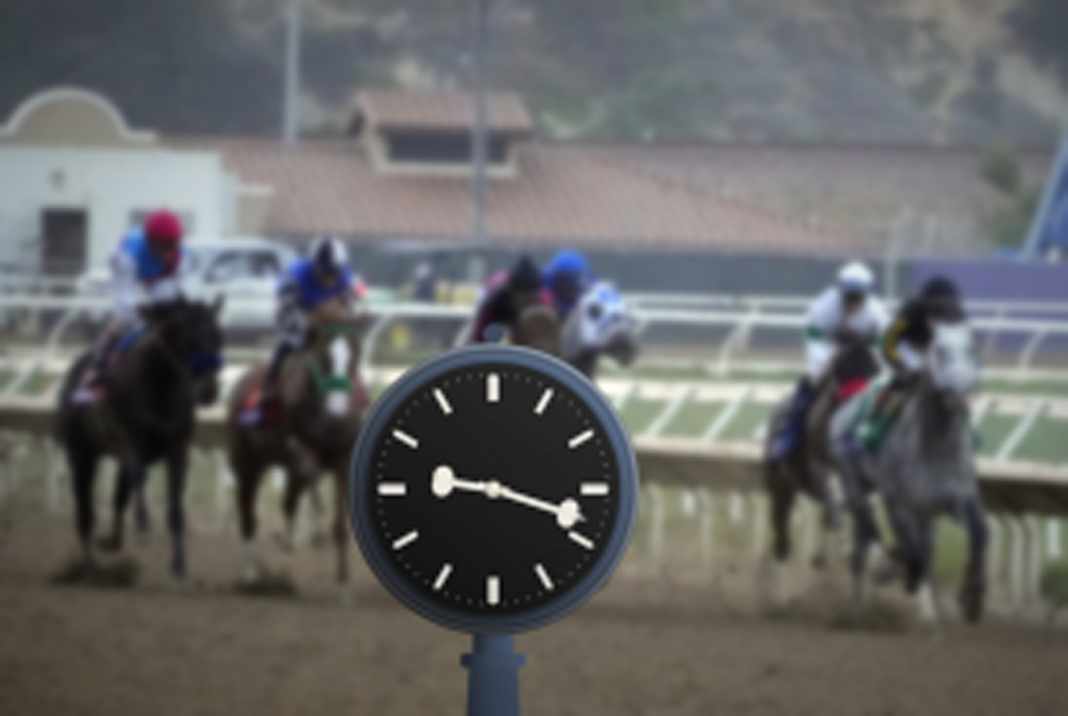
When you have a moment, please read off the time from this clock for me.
9:18
